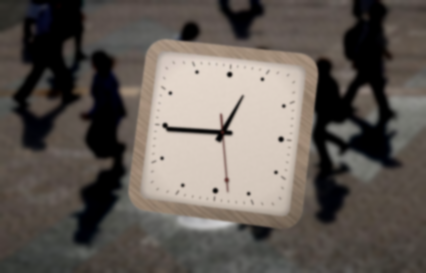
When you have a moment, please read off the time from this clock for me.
12:44:28
